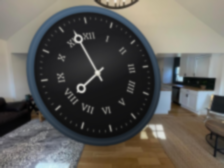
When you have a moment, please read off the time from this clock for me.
7:57
